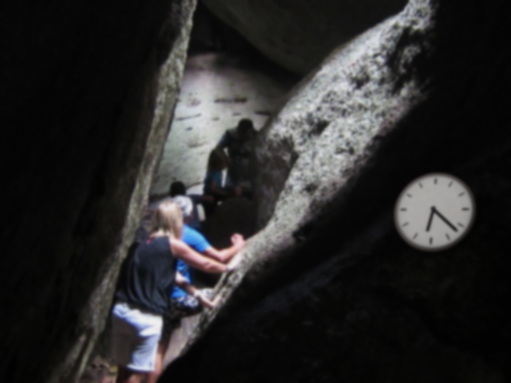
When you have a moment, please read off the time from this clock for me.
6:22
